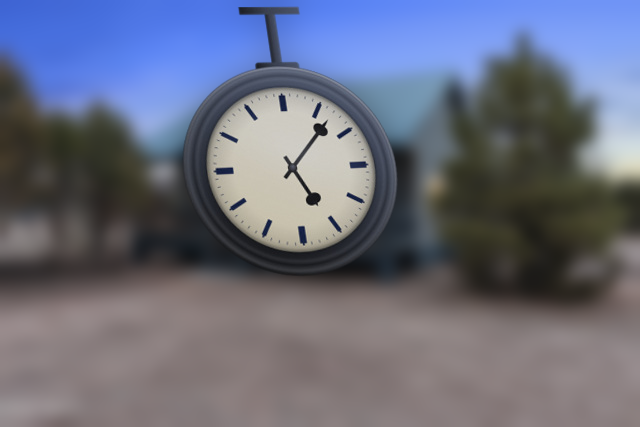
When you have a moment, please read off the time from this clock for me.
5:07
